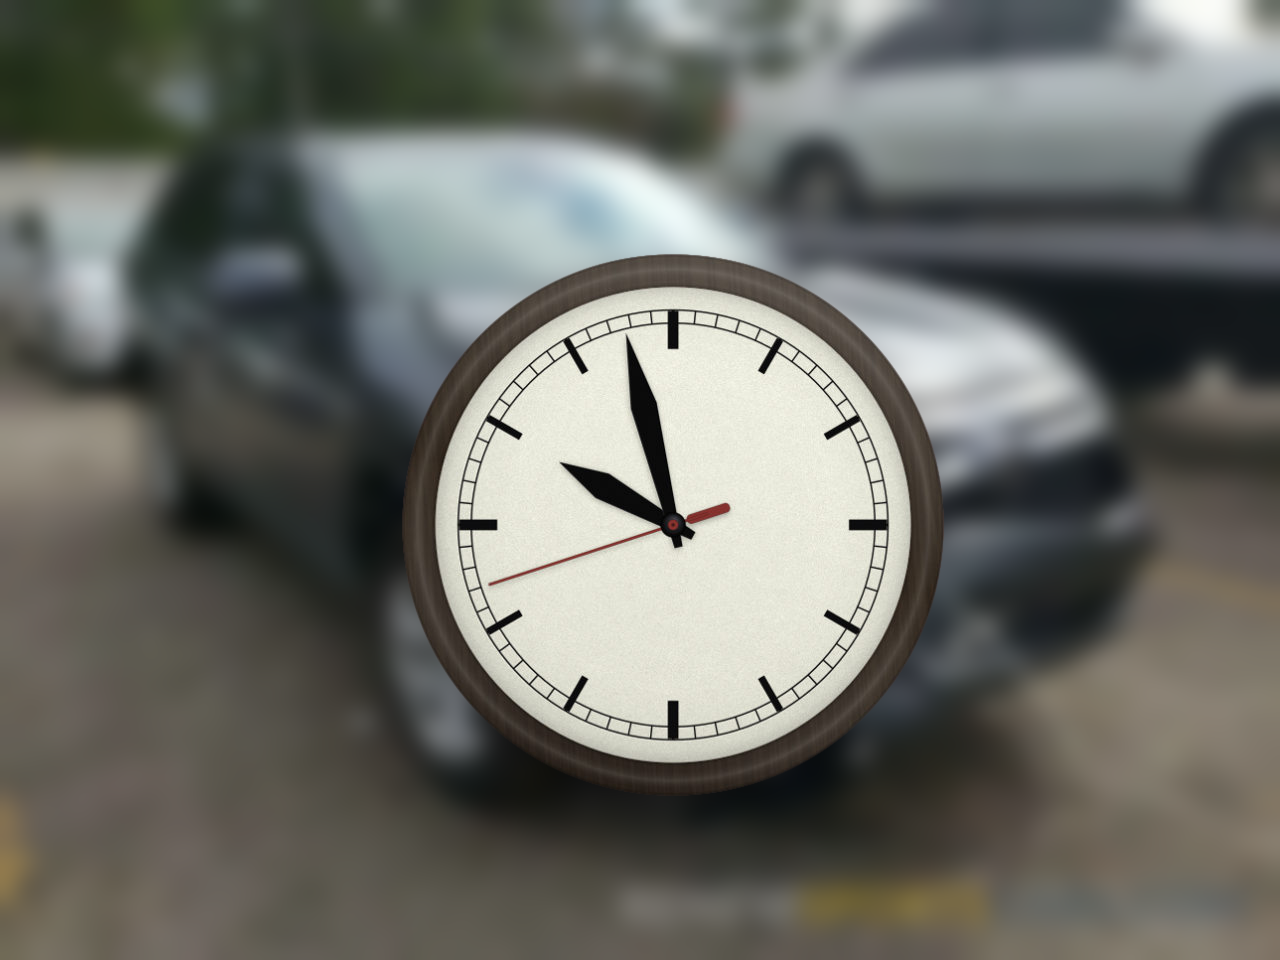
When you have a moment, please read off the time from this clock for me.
9:57:42
